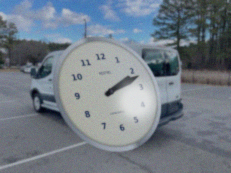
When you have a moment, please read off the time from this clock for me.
2:12
